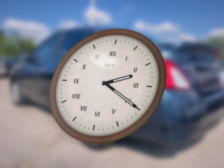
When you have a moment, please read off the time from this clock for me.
2:20
